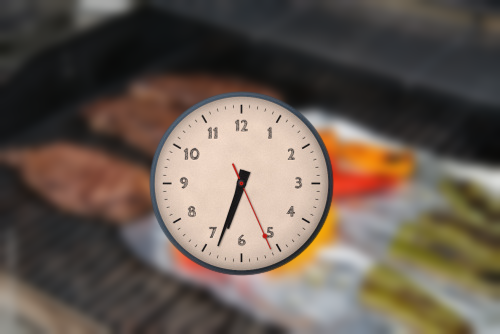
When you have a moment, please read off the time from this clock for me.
6:33:26
